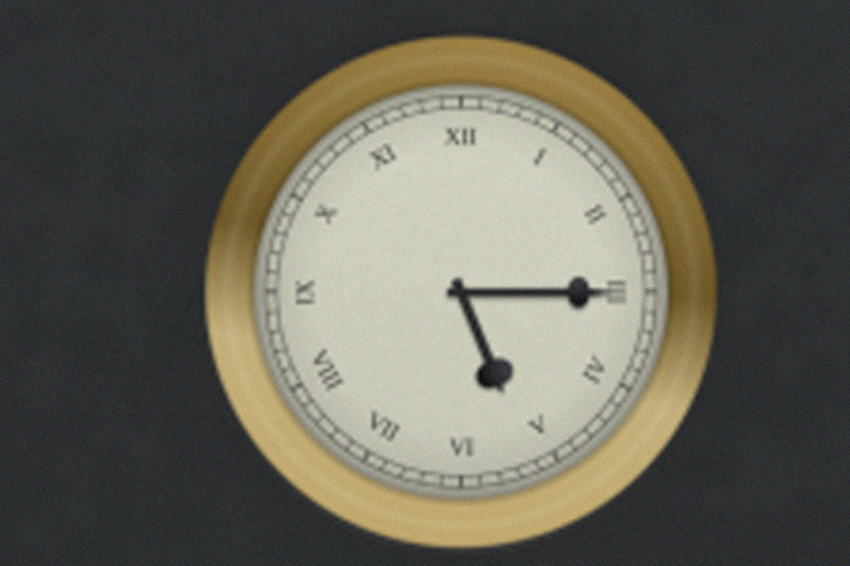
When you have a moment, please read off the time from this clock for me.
5:15
